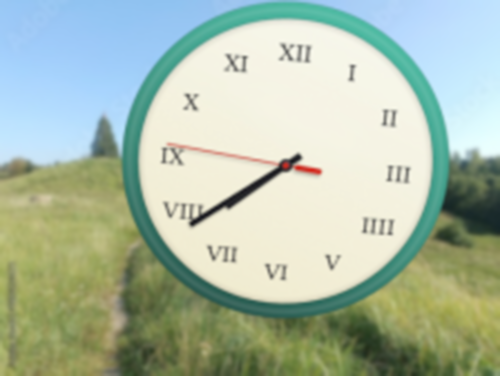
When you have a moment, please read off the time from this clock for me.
7:38:46
